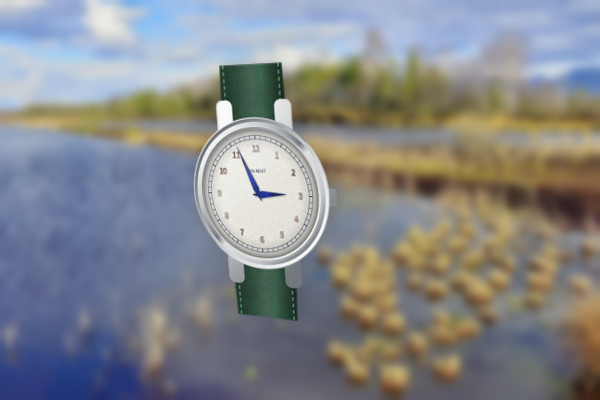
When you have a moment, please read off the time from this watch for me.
2:56
